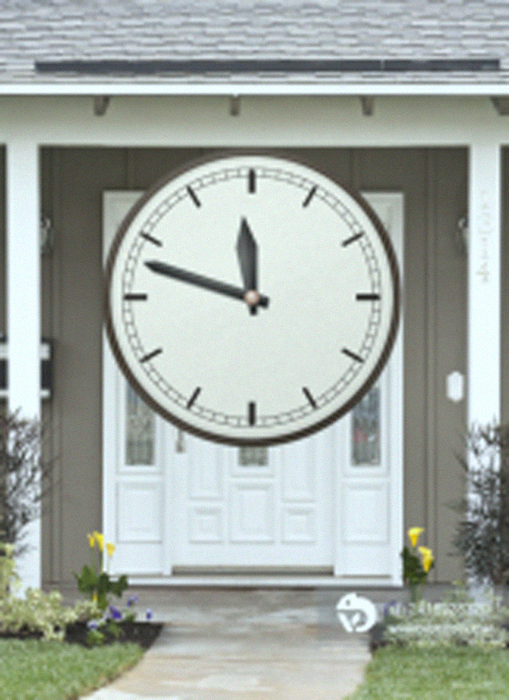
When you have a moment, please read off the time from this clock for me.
11:48
